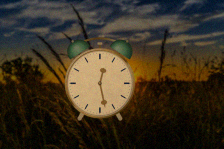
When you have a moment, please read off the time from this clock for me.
12:28
